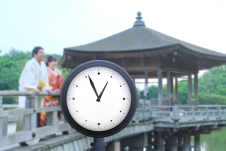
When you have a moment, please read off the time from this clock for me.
12:56
